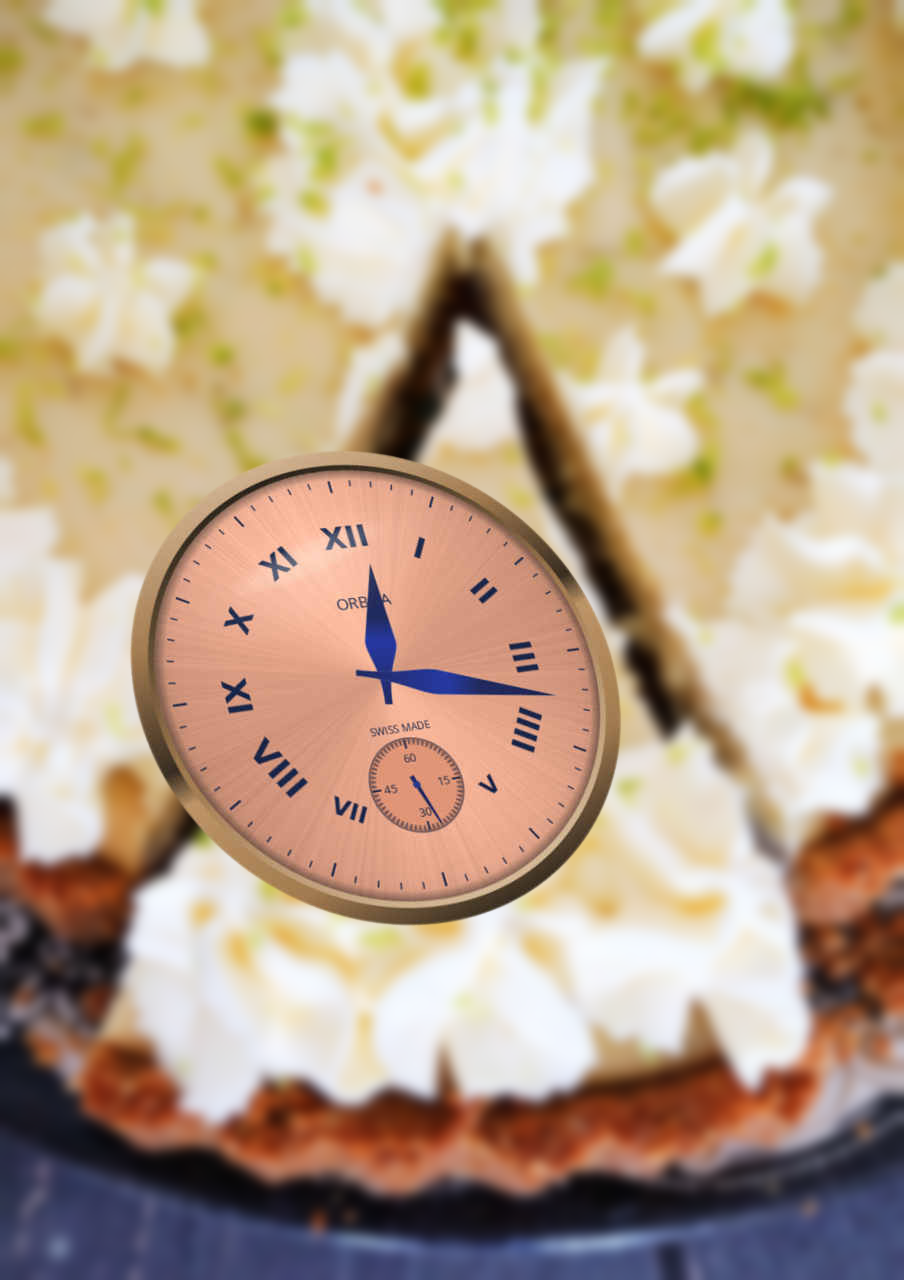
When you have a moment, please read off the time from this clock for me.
12:17:27
